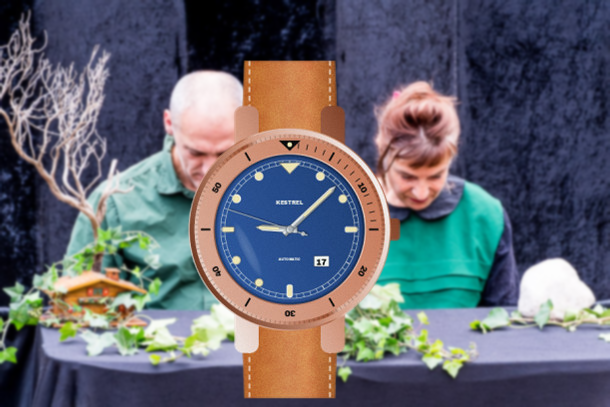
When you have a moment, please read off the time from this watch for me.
9:07:48
